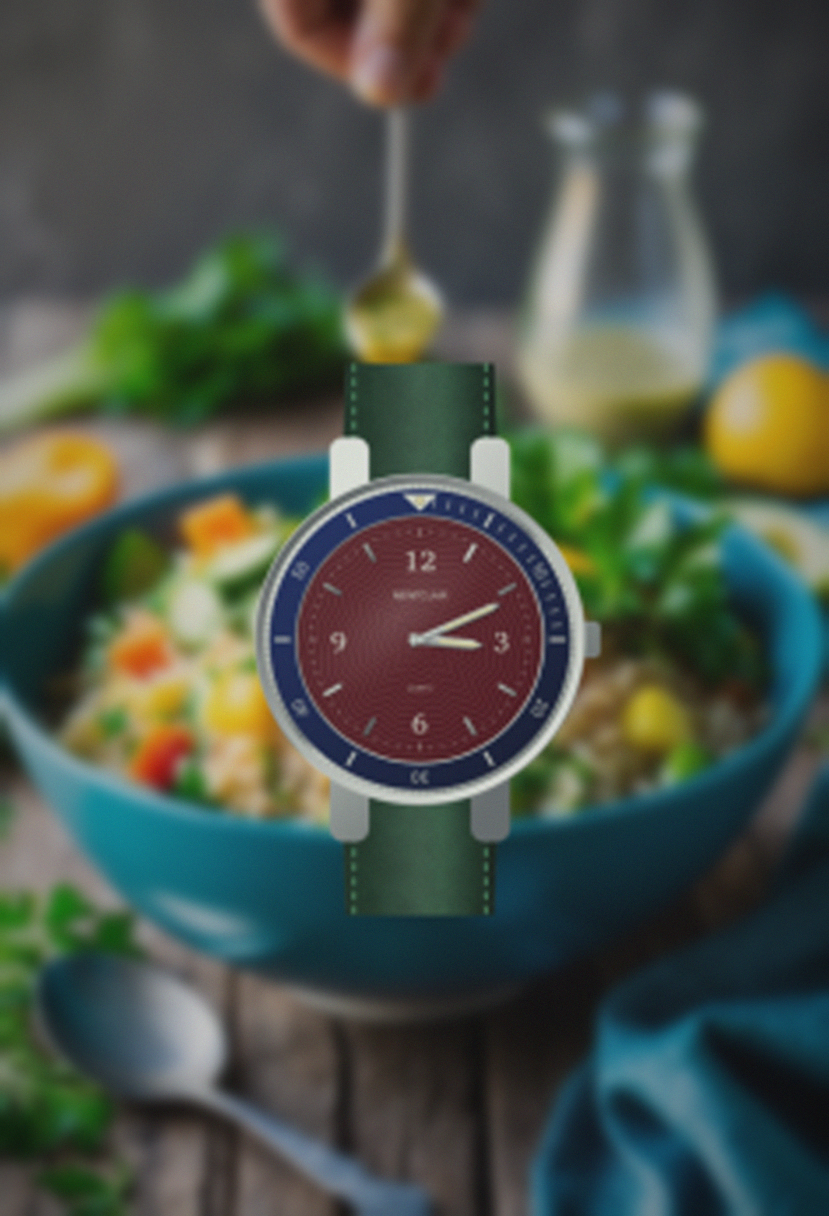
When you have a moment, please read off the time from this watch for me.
3:11
